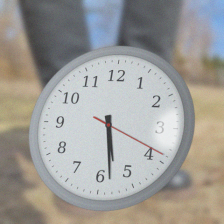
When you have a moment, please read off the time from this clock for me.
5:28:19
